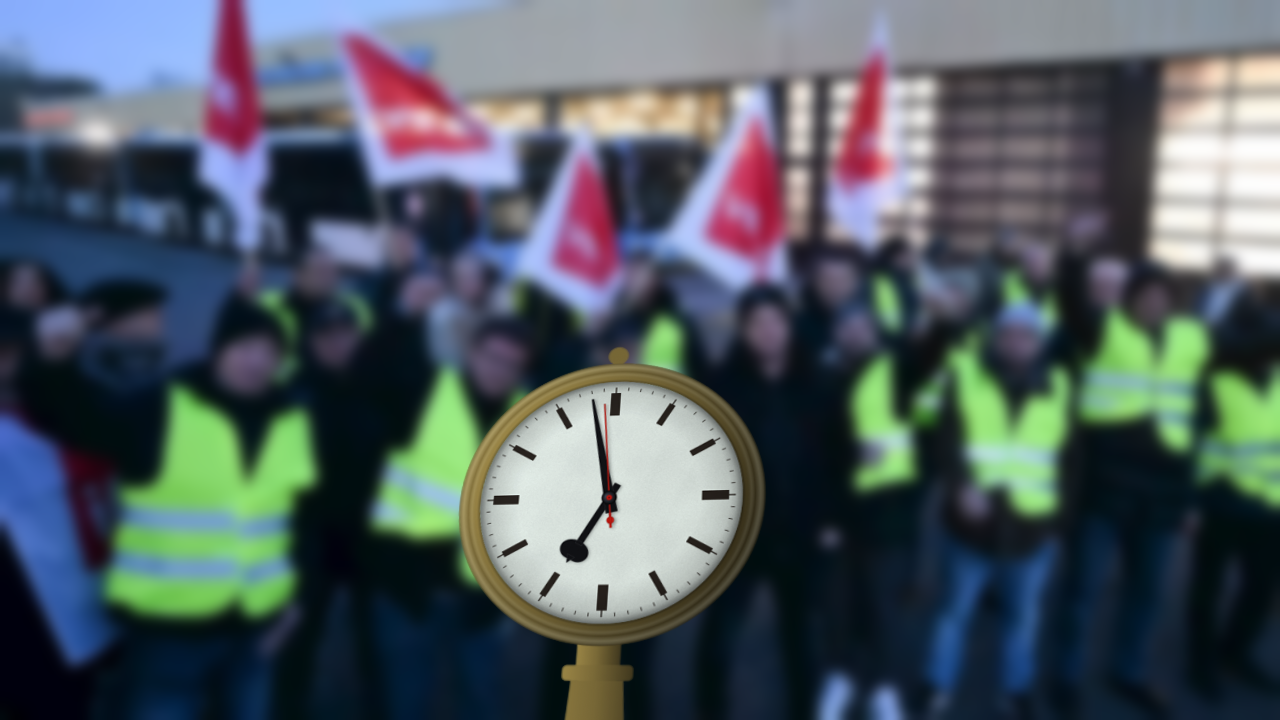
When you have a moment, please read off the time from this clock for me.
6:57:59
